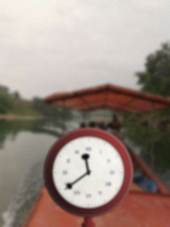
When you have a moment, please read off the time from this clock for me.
11:39
